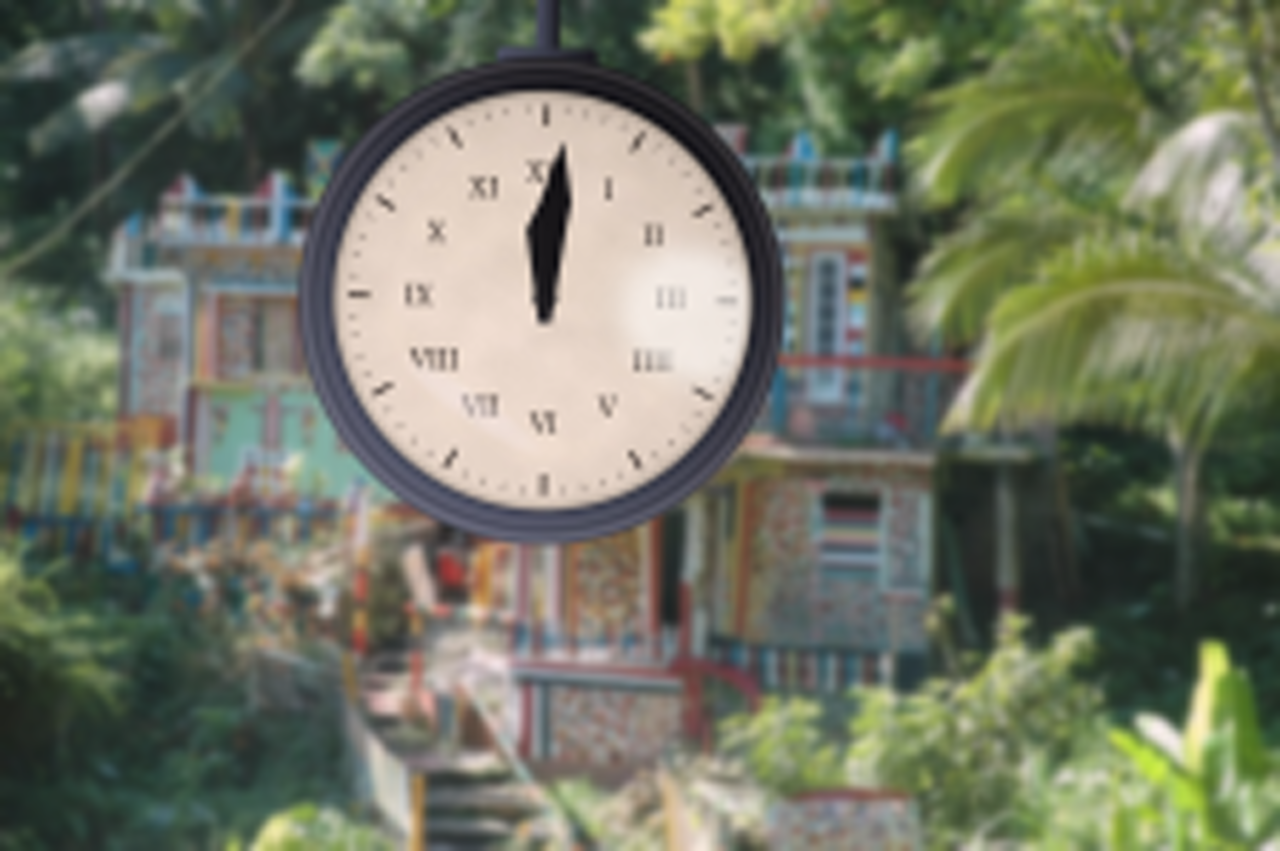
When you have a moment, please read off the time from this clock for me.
12:01
